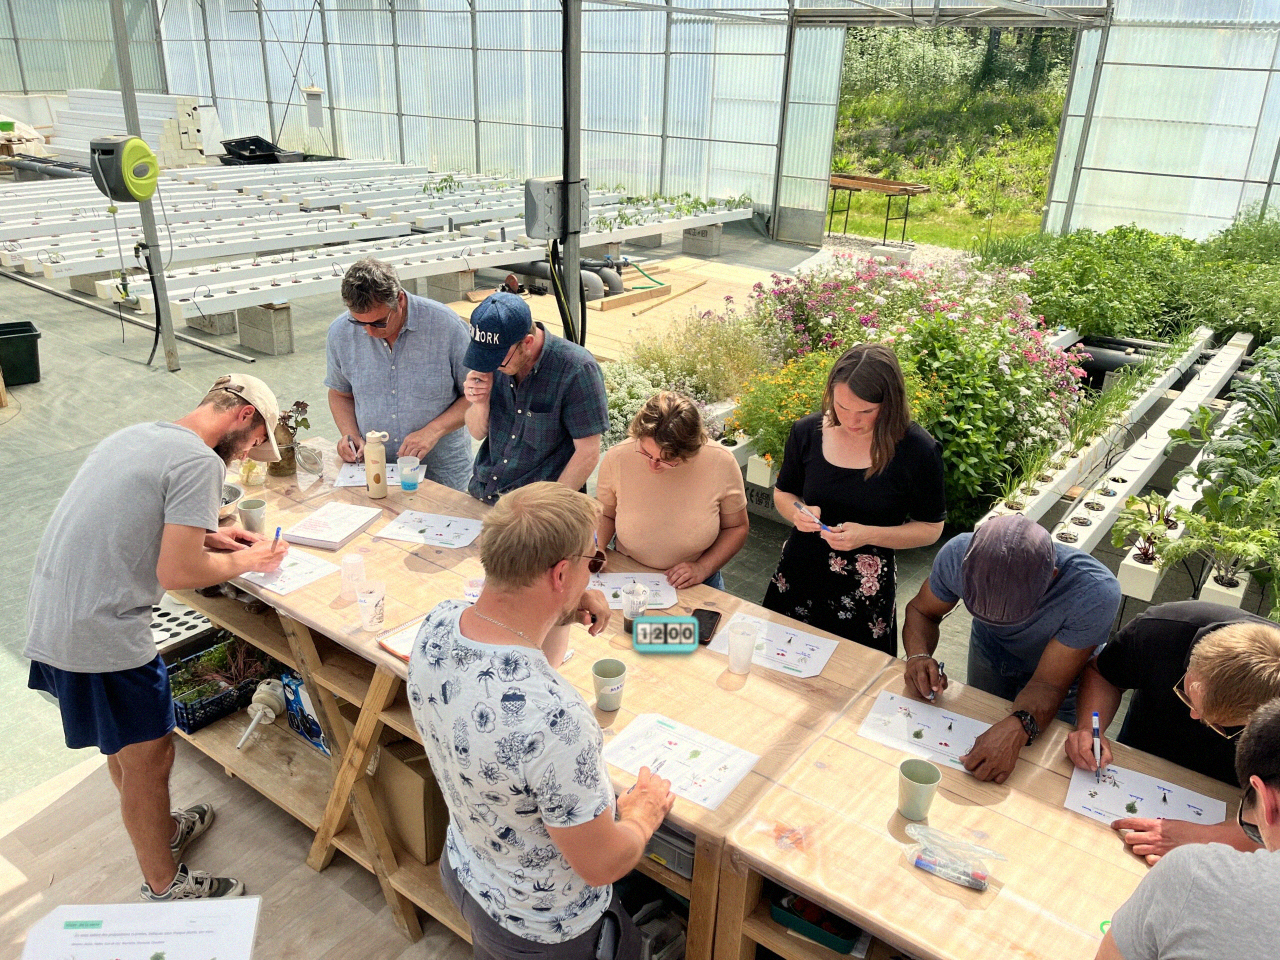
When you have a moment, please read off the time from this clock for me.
12:00
